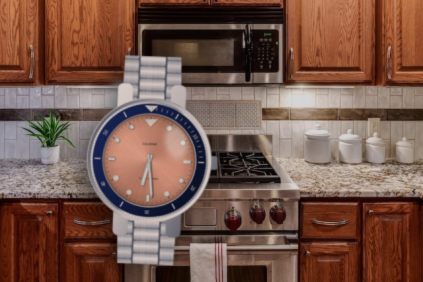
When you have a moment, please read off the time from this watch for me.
6:29
